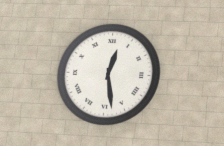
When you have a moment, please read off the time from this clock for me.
12:28
